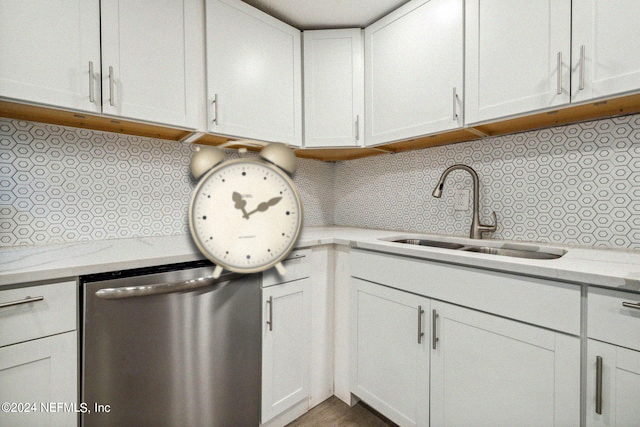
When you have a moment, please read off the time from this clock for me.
11:11
